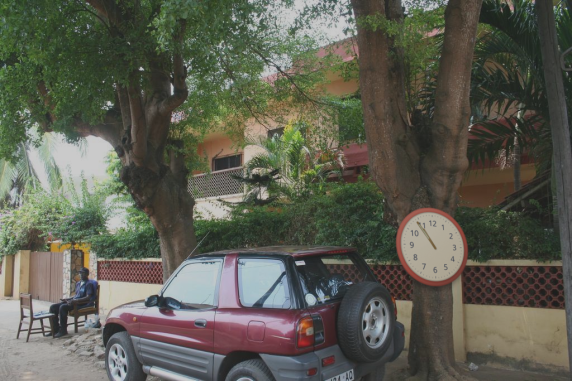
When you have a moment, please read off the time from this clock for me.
10:54
